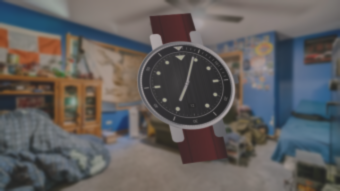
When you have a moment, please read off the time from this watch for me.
7:04
